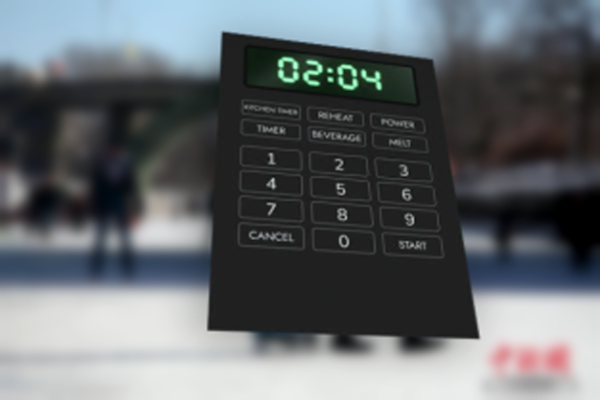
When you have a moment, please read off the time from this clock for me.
2:04
